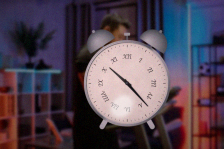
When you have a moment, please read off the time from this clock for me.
10:23
